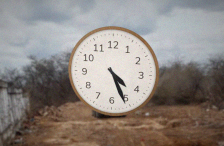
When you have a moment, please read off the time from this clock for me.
4:26
